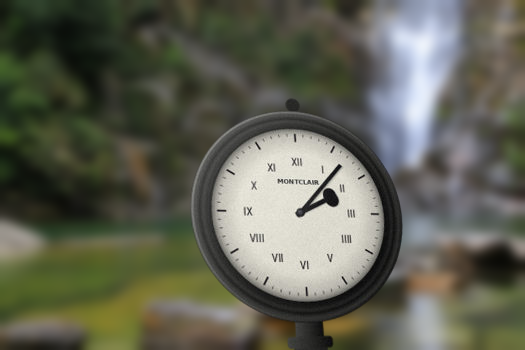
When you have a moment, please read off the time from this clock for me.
2:07
